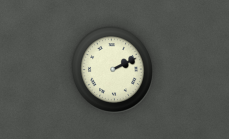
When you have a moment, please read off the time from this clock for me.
2:11
